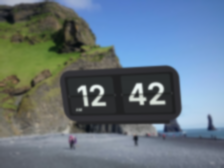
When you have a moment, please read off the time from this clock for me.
12:42
